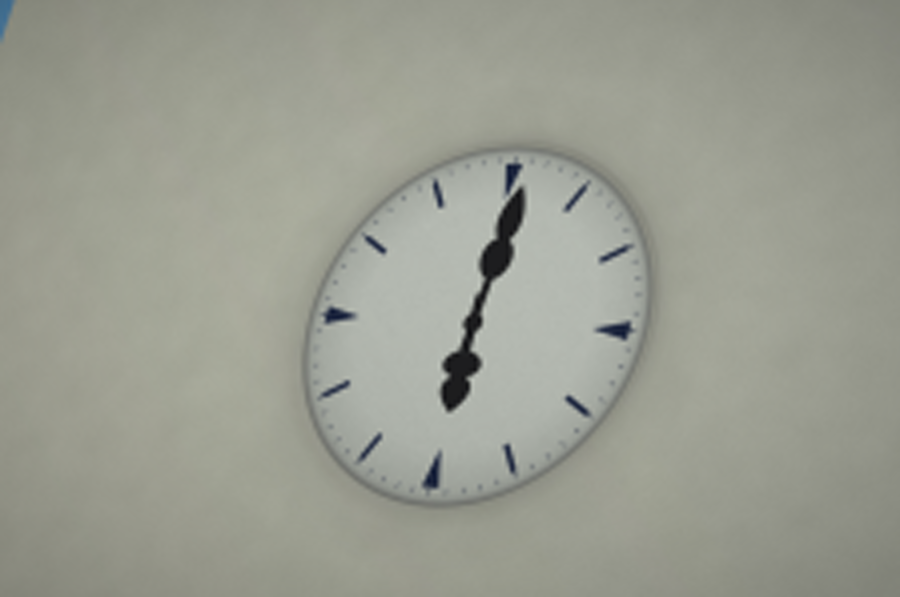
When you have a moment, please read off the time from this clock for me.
6:01
